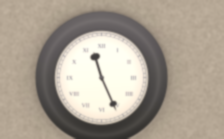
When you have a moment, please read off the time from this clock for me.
11:26
